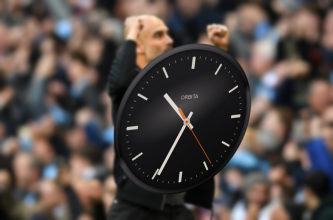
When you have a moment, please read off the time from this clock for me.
10:34:24
